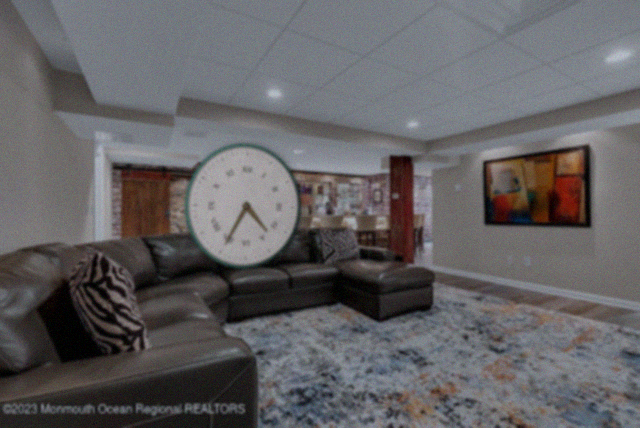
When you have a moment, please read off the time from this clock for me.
4:35
